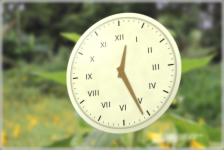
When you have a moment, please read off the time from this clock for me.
12:26
